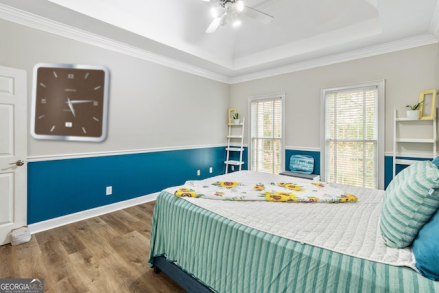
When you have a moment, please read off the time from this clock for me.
5:14
